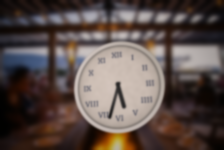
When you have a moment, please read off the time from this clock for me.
5:33
